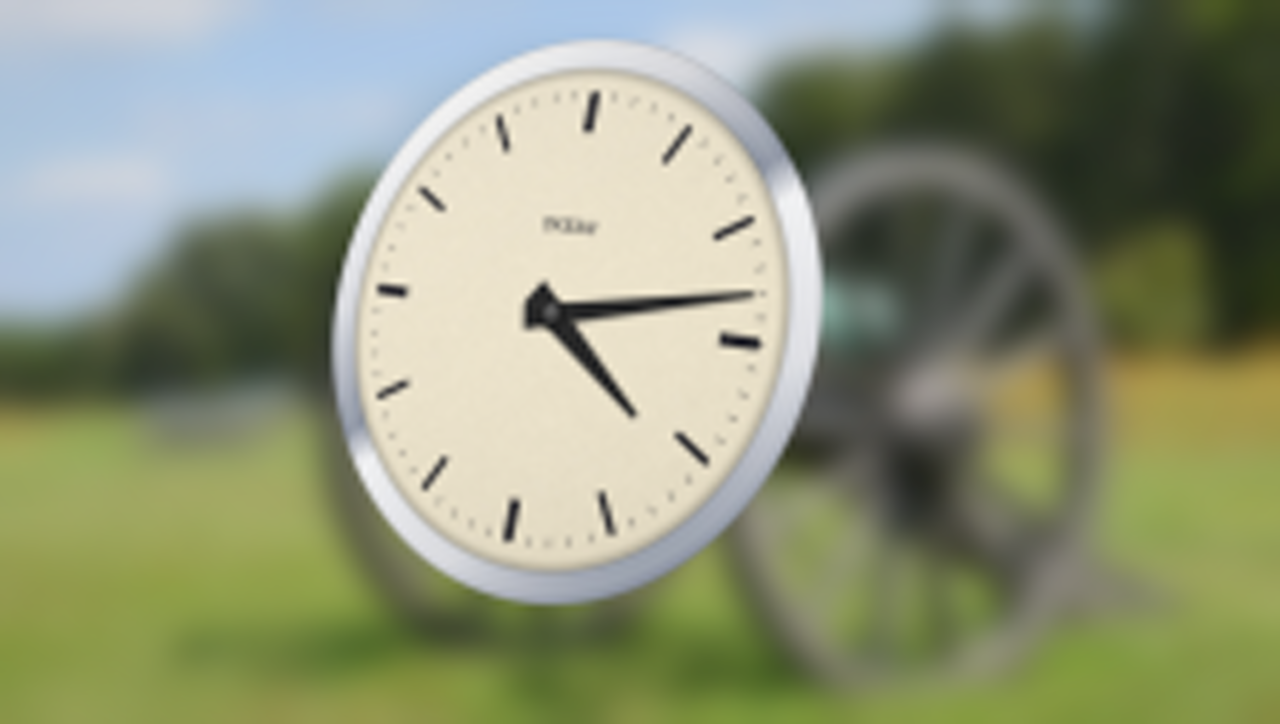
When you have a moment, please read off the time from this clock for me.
4:13
